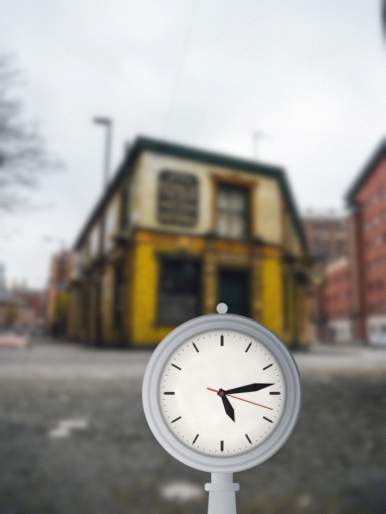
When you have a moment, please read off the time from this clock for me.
5:13:18
